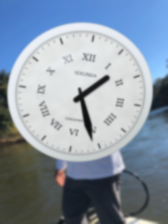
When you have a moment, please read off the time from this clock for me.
1:26
